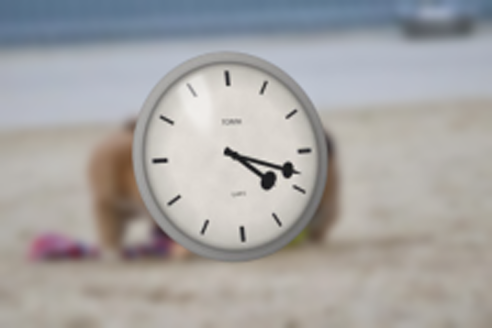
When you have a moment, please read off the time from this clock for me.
4:18
